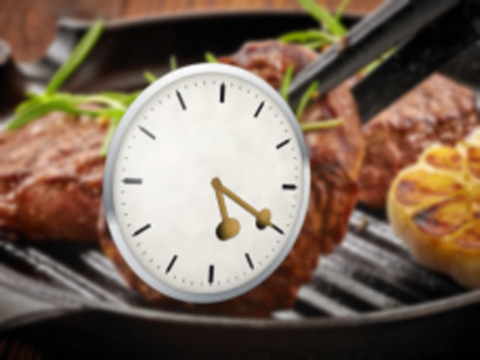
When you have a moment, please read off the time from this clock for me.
5:20
